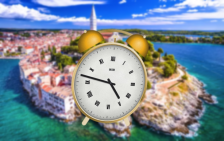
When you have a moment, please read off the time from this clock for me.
4:47
